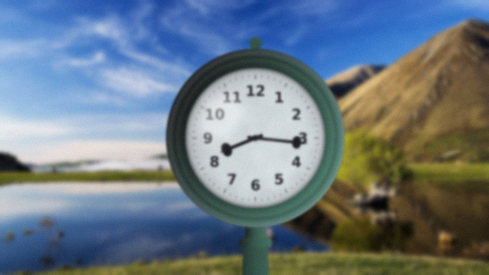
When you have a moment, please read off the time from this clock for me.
8:16
